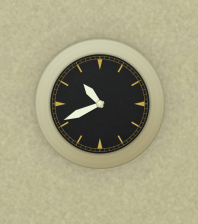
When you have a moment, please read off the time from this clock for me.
10:41
